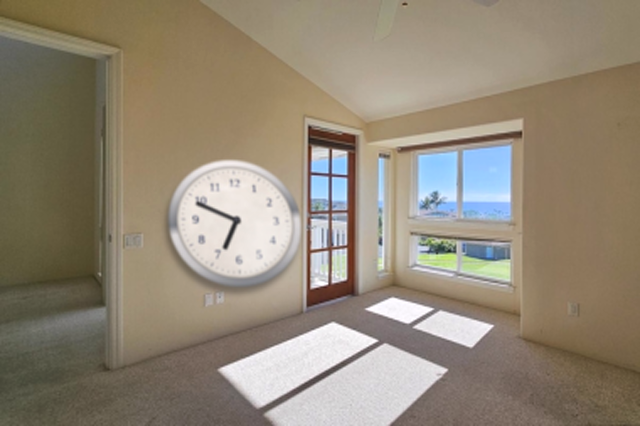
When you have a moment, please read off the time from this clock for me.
6:49
